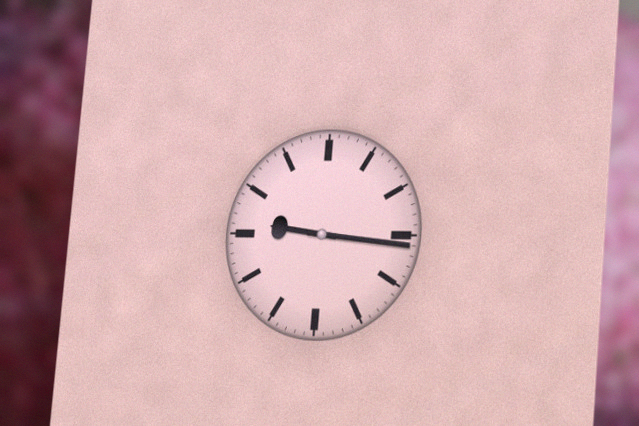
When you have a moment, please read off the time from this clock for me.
9:16
